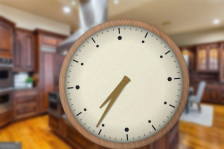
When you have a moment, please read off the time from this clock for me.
7:36
